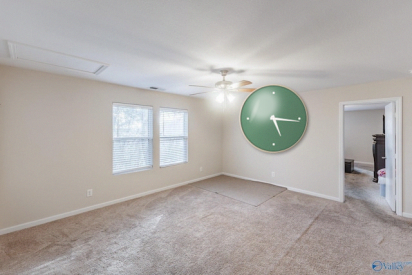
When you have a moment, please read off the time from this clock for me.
5:16
